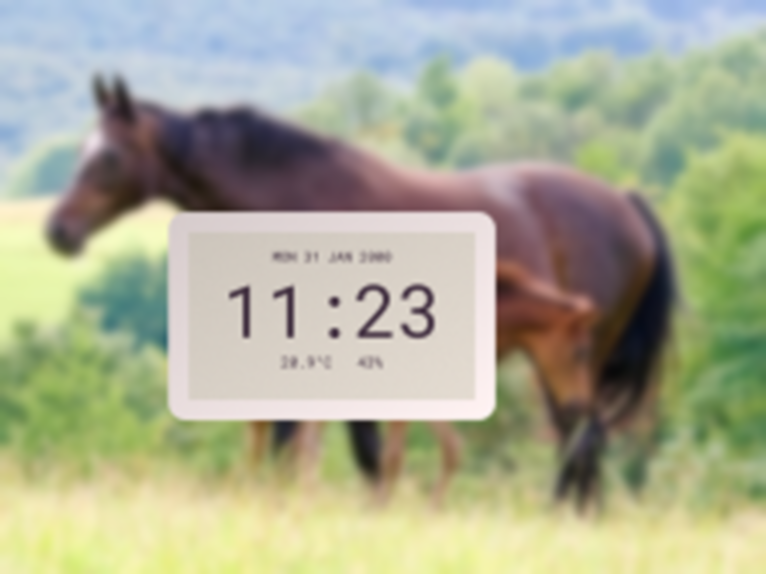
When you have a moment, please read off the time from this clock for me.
11:23
